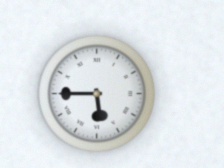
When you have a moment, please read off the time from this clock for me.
5:45
